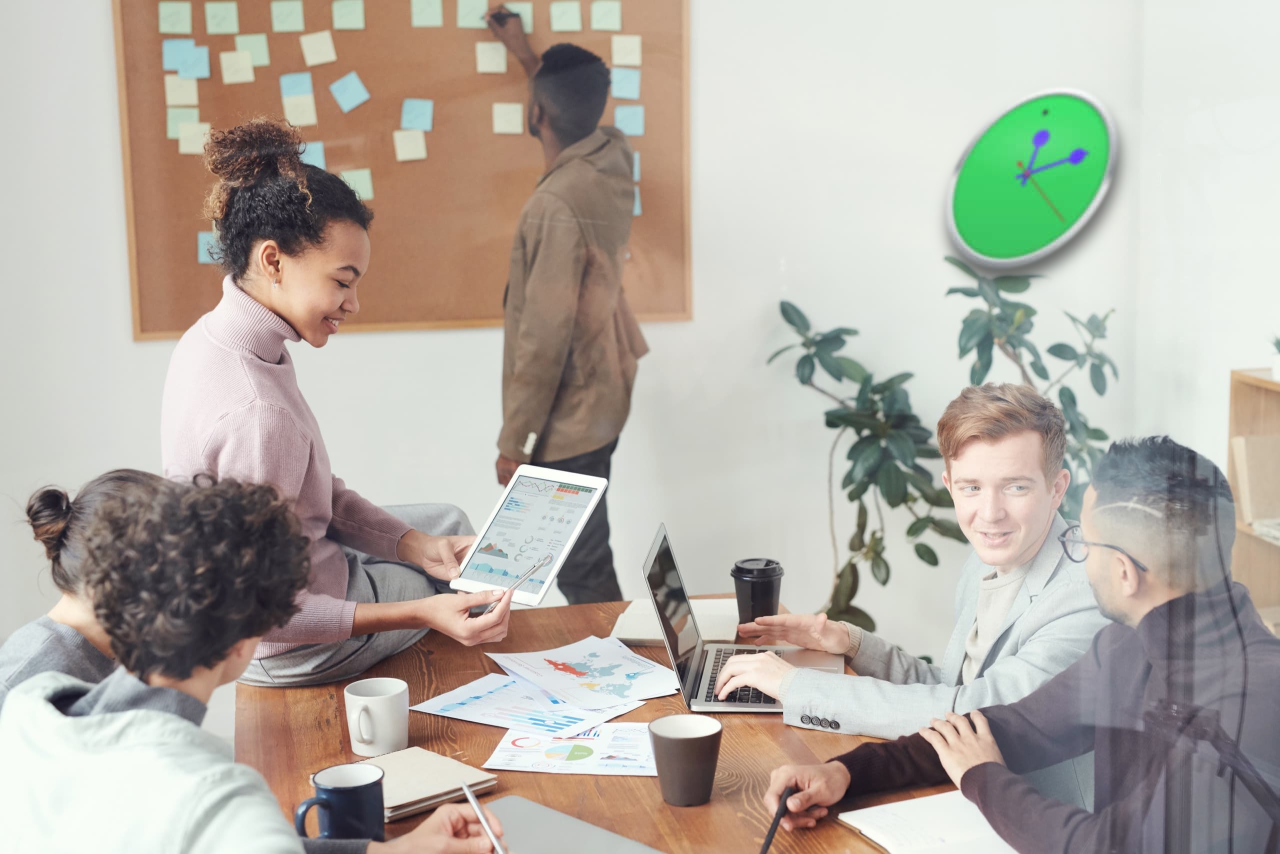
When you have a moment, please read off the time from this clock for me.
12:12:22
